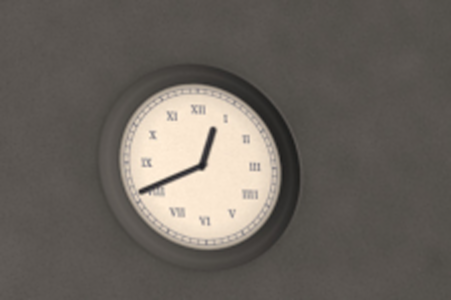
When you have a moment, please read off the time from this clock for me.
12:41
